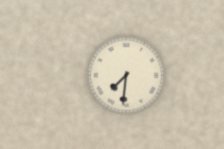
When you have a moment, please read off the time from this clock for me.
7:31
